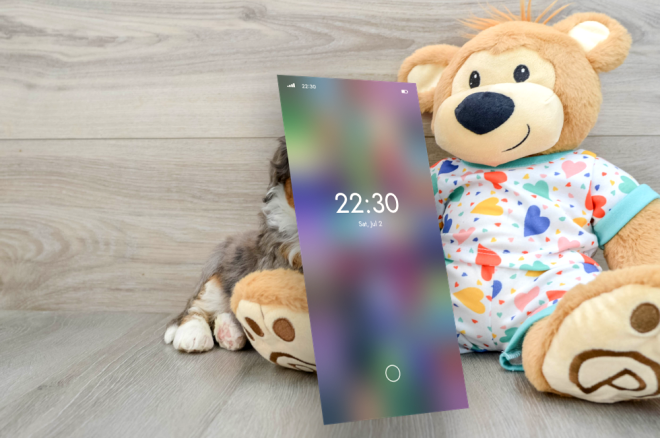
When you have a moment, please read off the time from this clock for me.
22:30
